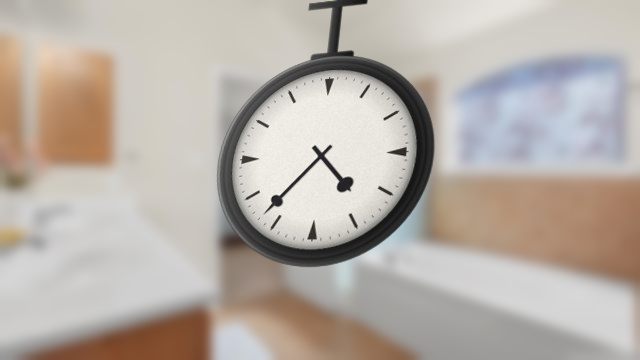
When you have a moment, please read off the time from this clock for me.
4:37
